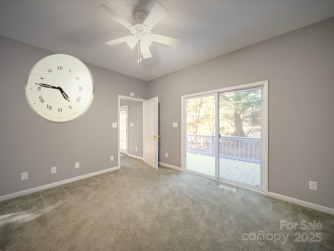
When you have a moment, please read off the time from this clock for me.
4:47
